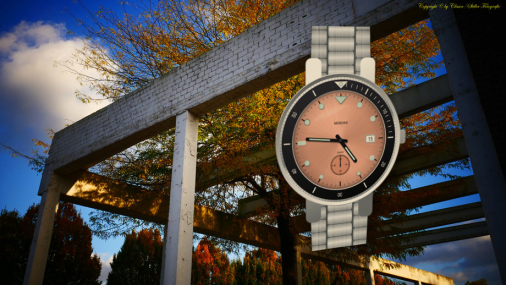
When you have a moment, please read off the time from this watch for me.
4:46
